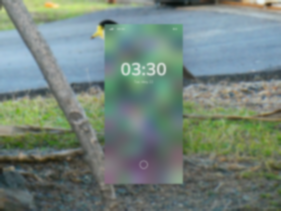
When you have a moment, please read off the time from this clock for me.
3:30
